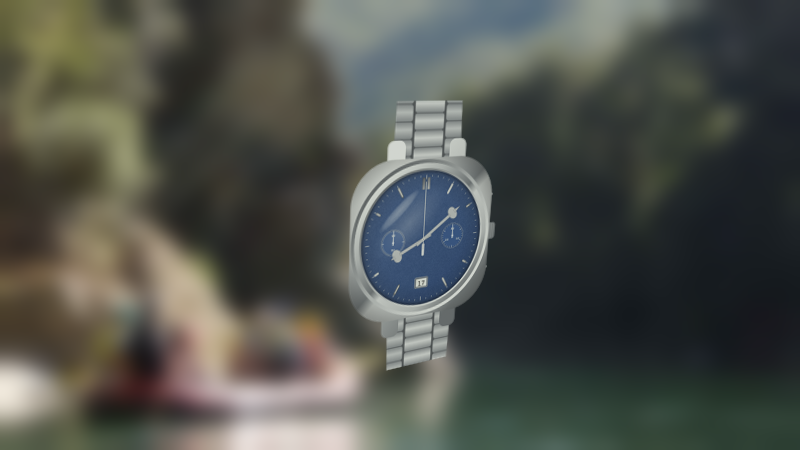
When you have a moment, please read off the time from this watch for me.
8:09
